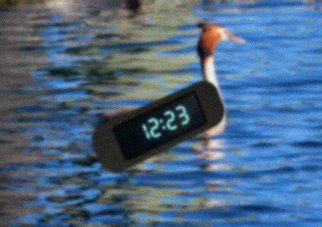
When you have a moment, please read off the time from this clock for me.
12:23
